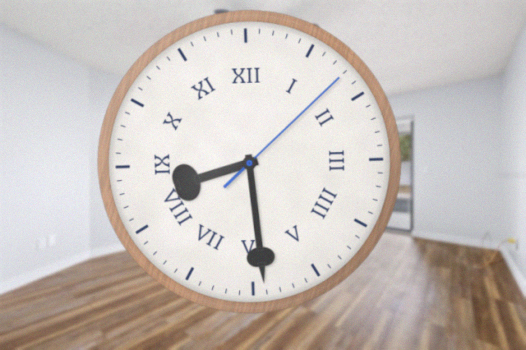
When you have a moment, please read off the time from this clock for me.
8:29:08
